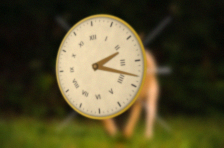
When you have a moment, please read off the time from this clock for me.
2:18
